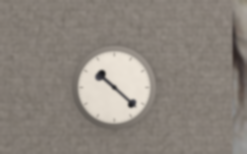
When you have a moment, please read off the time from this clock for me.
10:22
